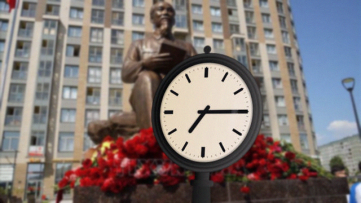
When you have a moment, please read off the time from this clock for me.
7:15
